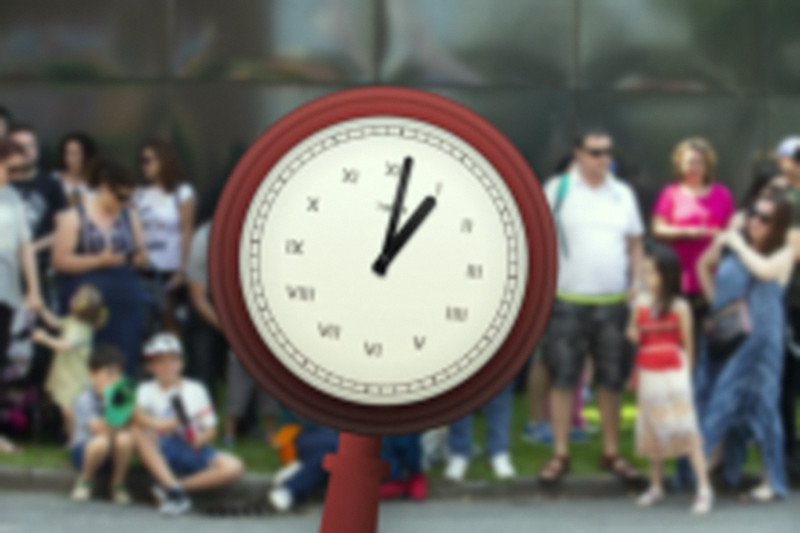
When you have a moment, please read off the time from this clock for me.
1:01
